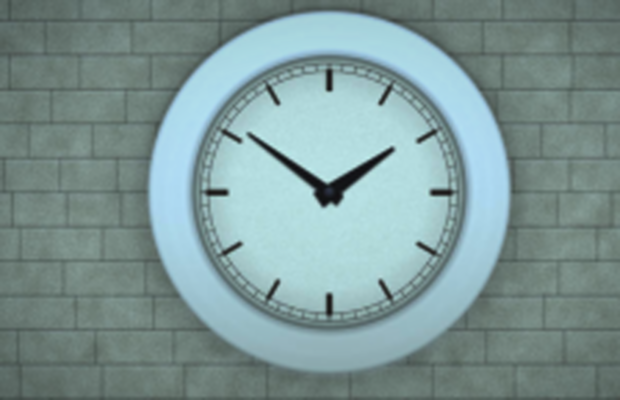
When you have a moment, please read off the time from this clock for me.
1:51
